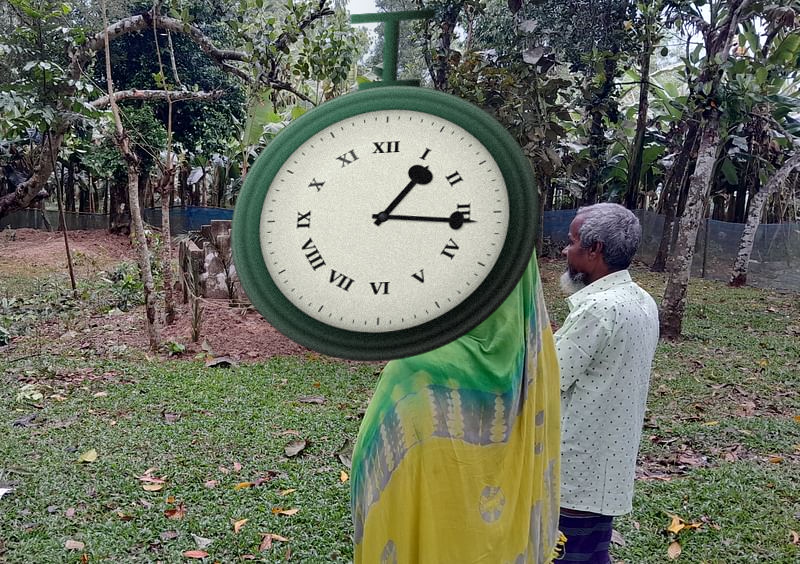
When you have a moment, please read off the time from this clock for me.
1:16
